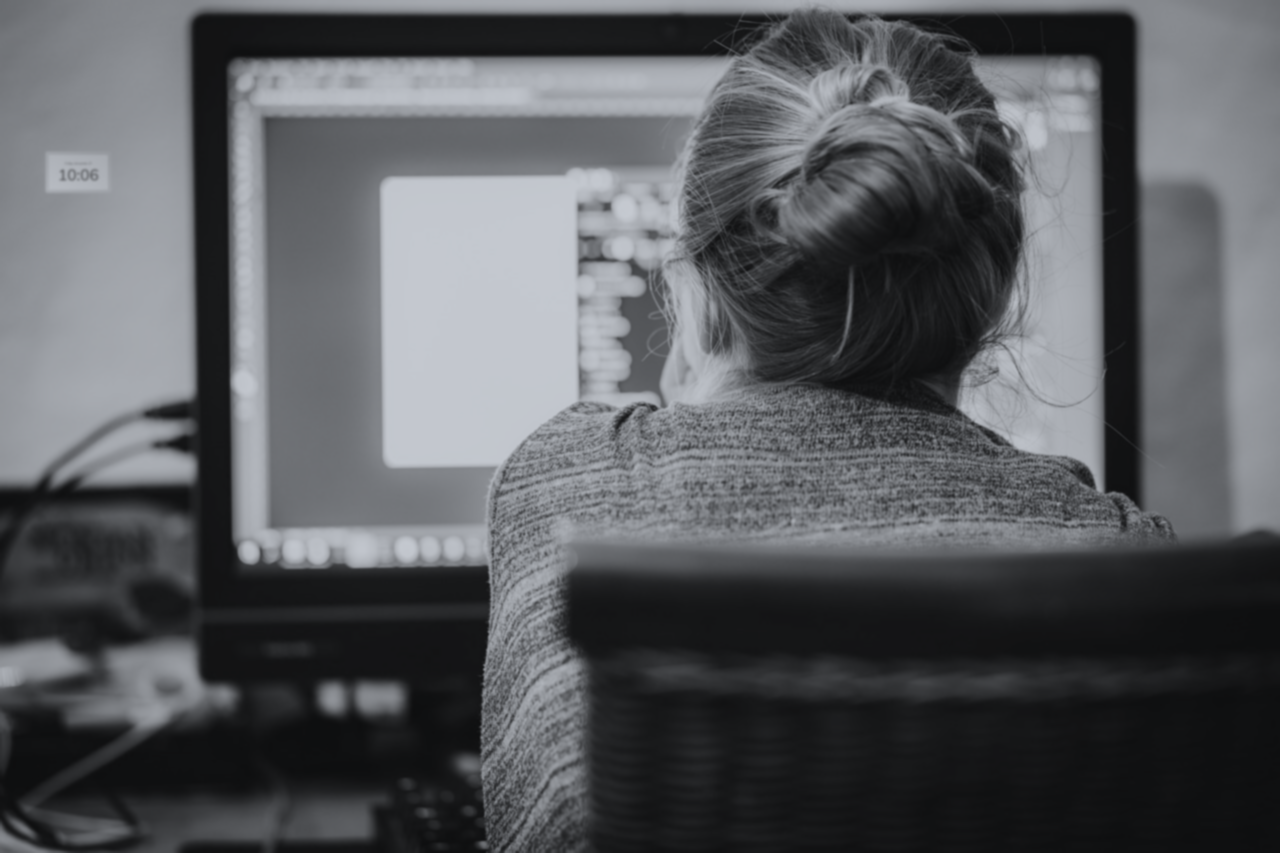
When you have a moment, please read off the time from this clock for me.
10:06
